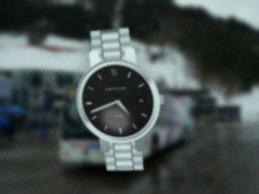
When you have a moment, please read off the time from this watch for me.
4:42
